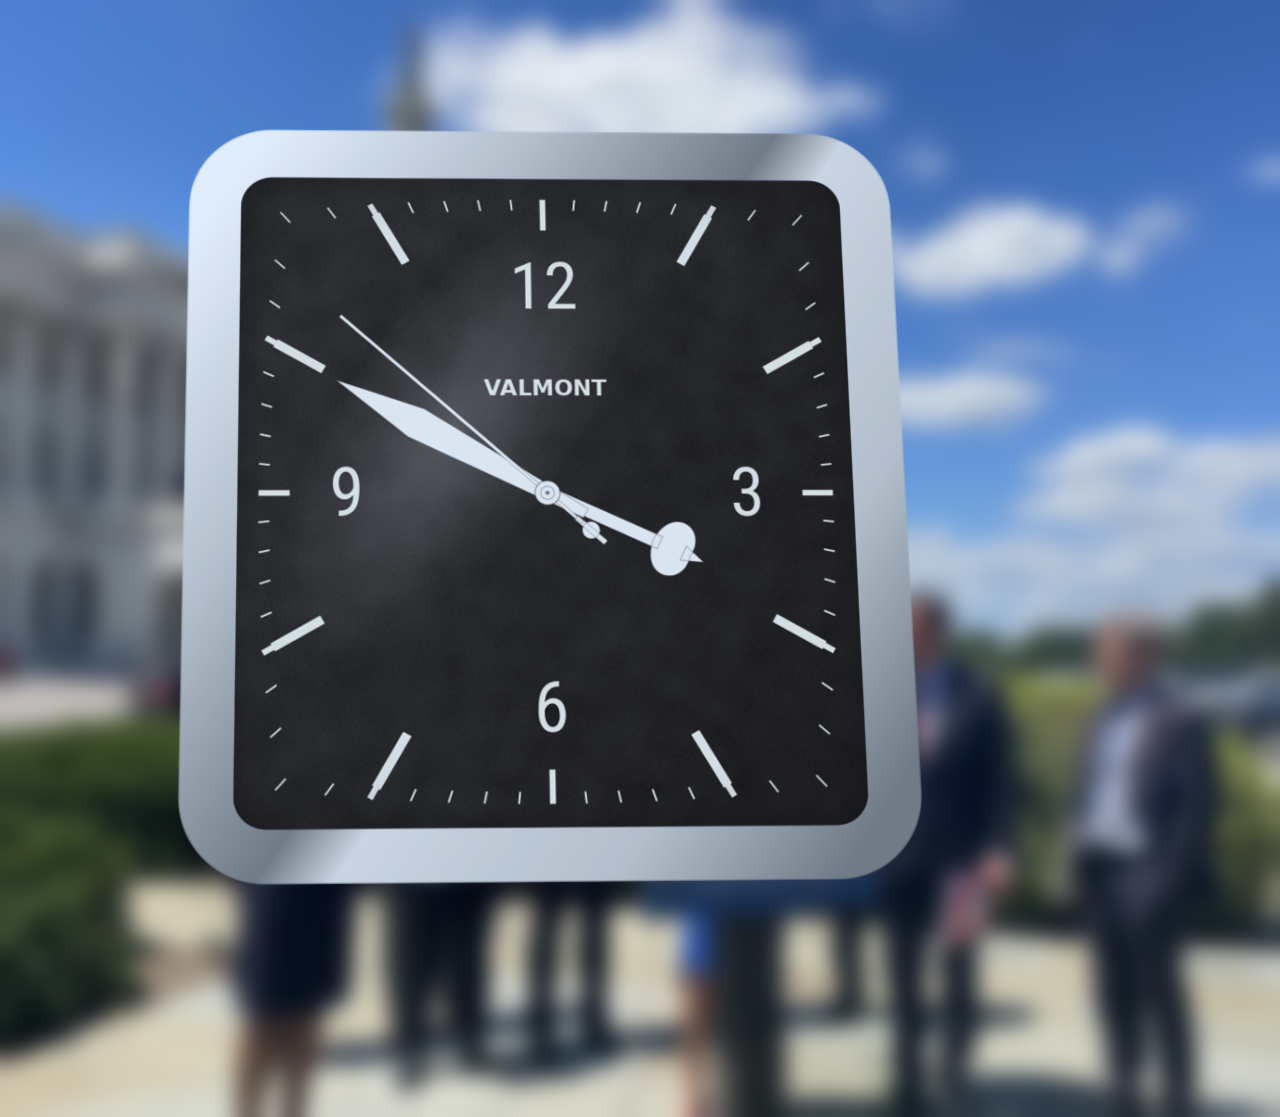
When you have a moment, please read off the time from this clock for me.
3:49:52
